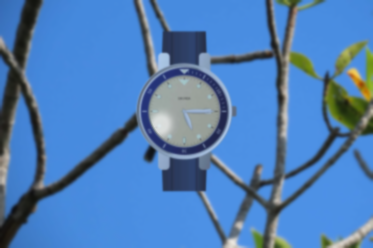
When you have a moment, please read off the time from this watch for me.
5:15
